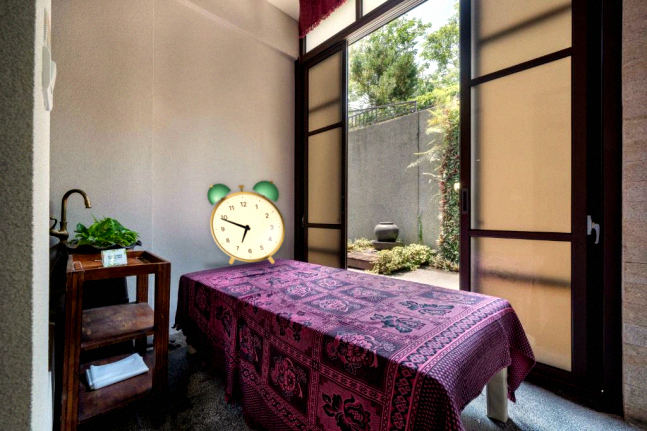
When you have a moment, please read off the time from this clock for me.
6:49
